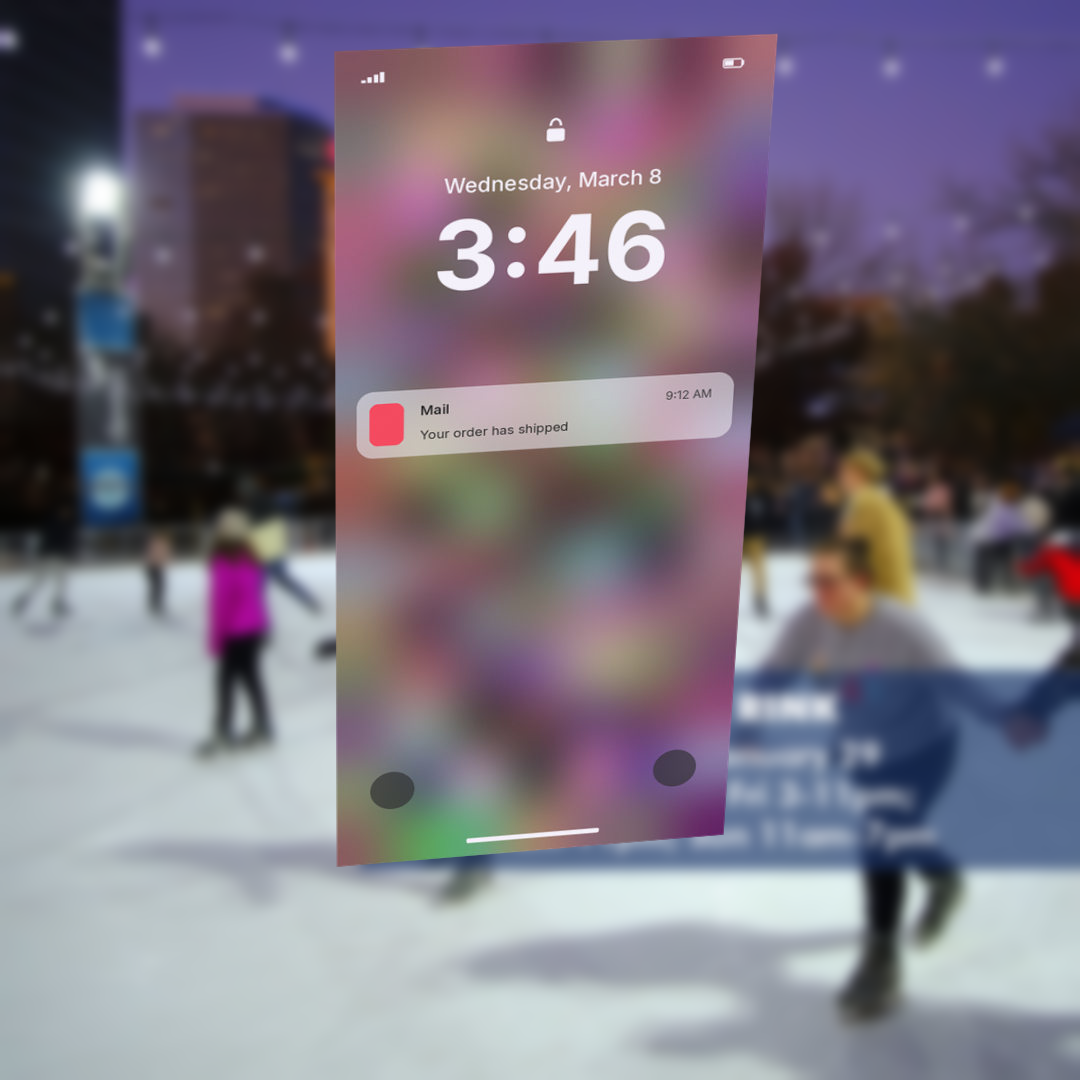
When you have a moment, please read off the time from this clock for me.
3:46
